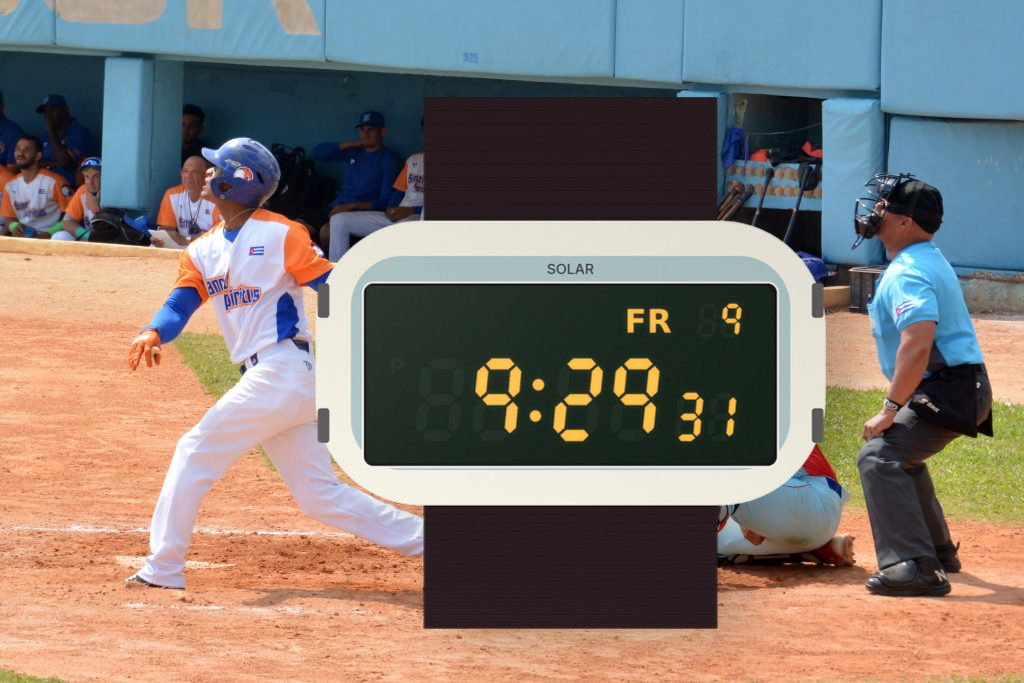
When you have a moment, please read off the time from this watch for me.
9:29:31
